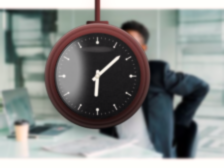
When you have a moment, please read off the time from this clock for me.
6:08
